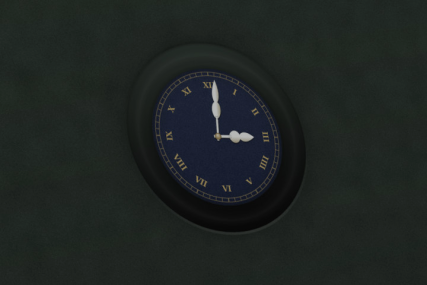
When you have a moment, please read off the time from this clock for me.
3:01
